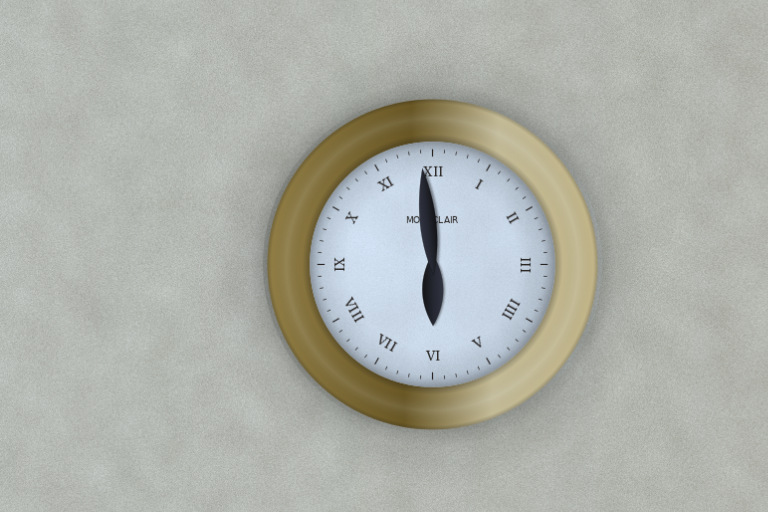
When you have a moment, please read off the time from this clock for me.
5:59
